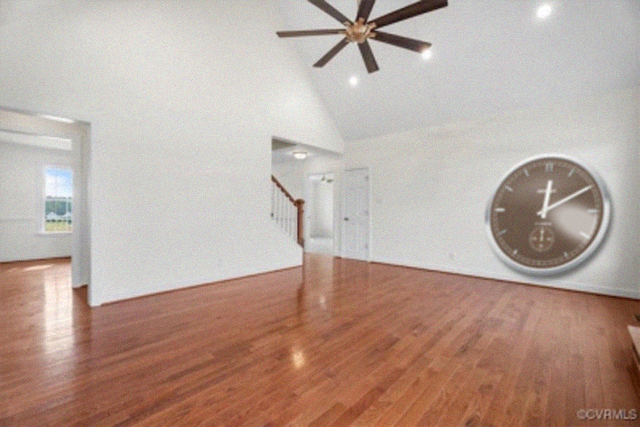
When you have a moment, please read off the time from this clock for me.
12:10
